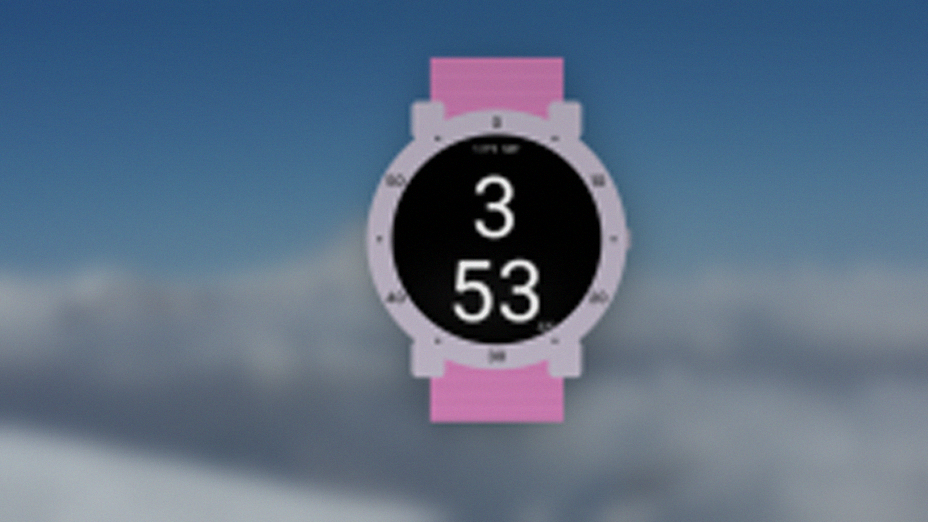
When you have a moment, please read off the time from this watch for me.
3:53
